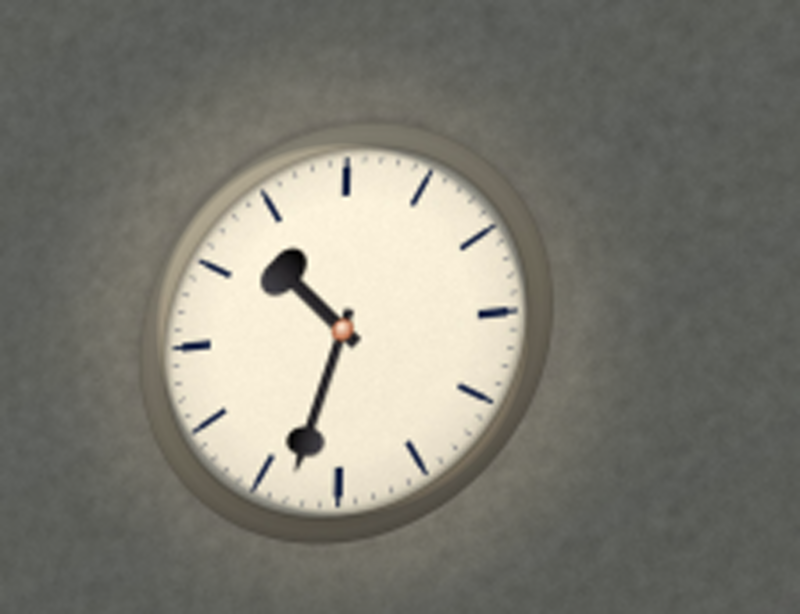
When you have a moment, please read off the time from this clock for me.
10:33
